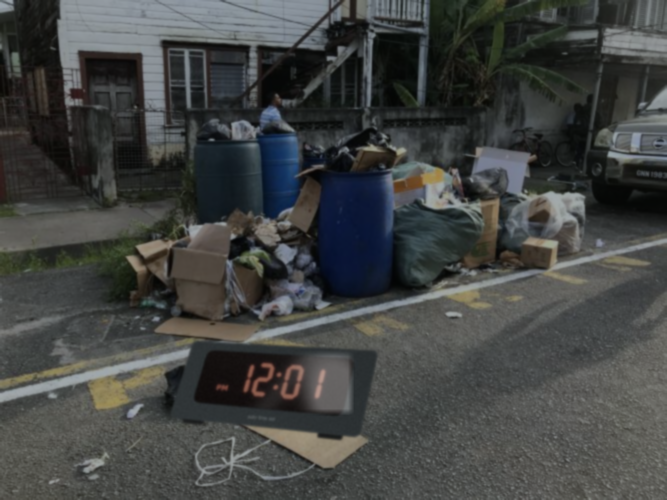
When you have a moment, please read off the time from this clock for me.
12:01
